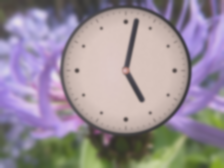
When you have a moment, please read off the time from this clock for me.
5:02
